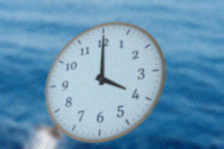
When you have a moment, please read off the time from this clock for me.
4:00
